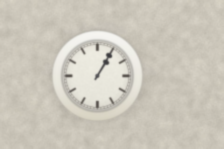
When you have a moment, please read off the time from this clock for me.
1:05
